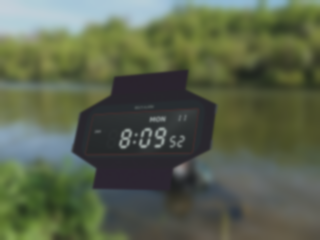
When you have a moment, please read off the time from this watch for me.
8:09
